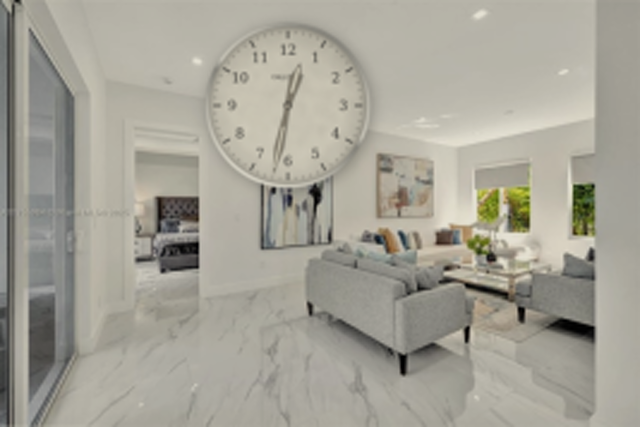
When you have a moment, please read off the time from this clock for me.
12:32
